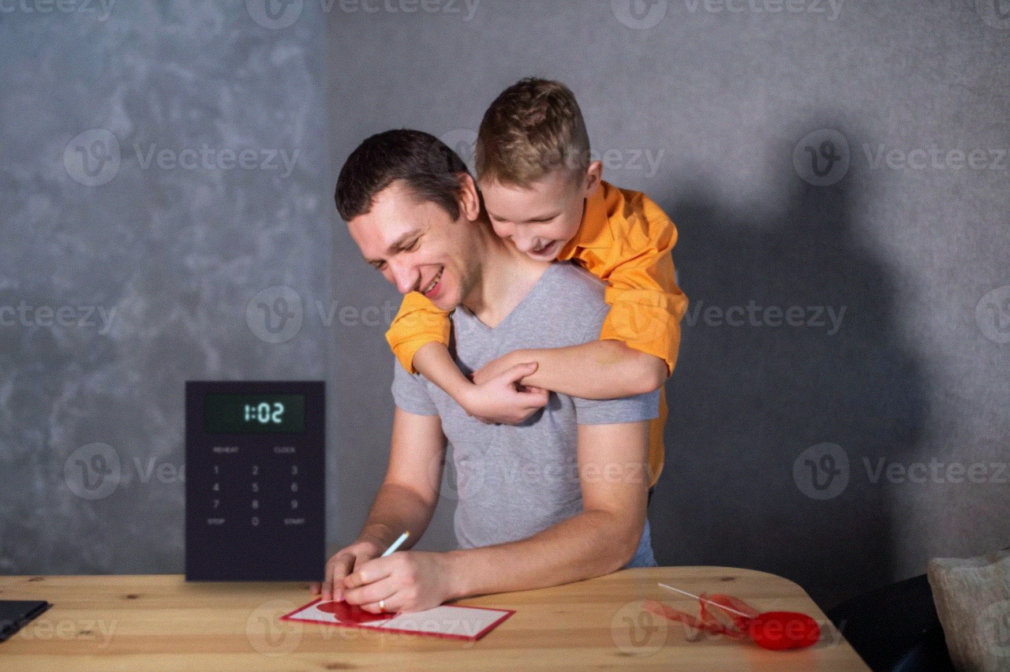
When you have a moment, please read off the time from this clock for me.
1:02
